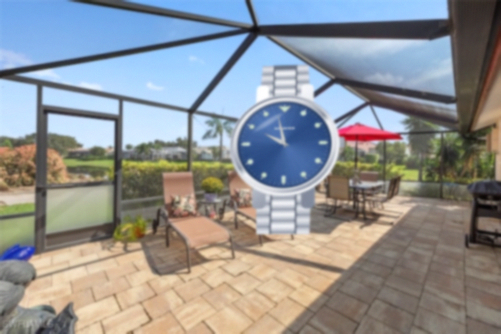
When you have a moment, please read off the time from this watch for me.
9:58
